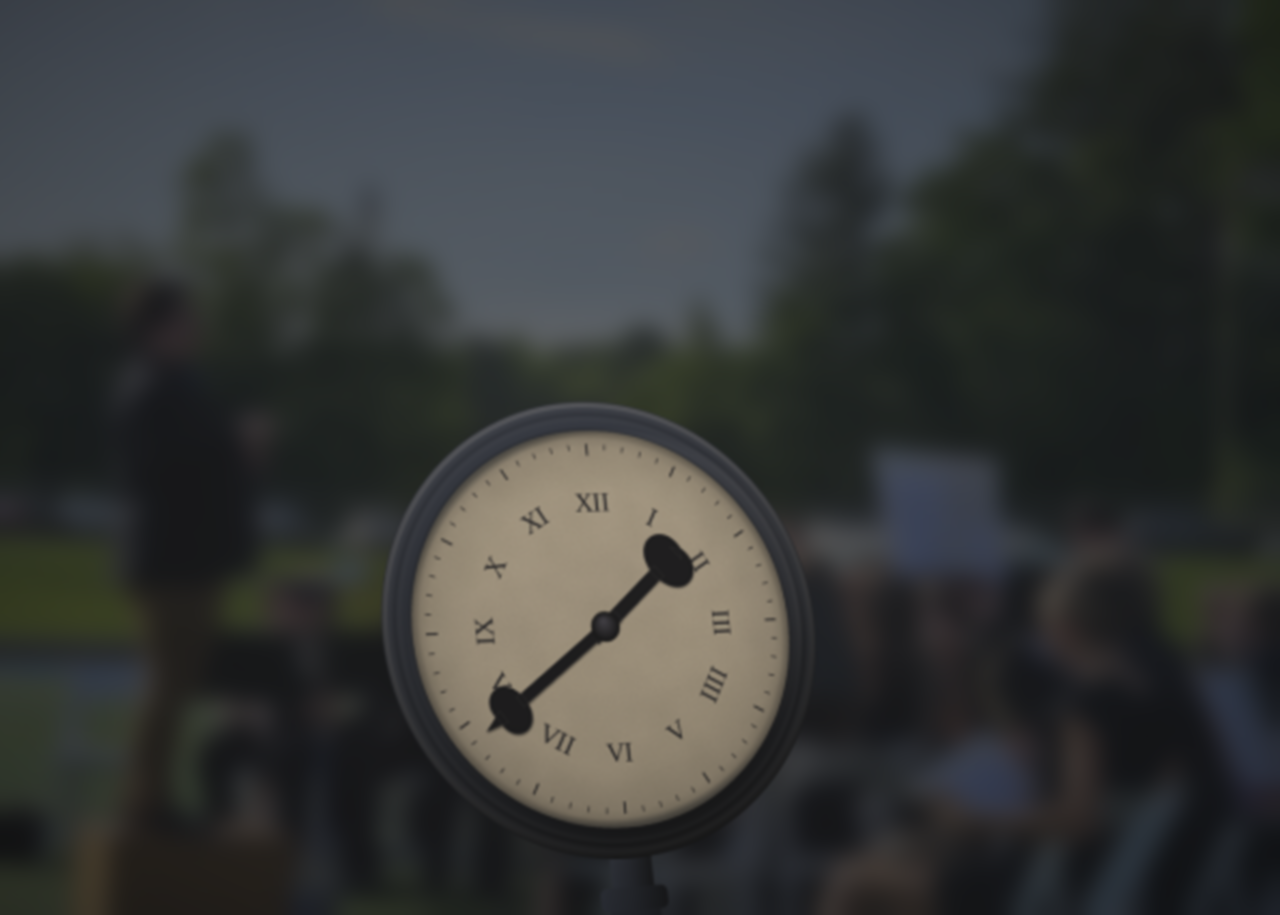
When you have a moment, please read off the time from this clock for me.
1:39
